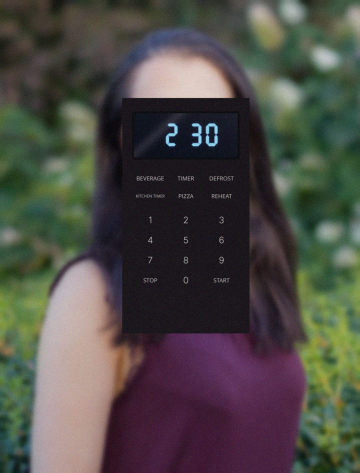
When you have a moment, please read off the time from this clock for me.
2:30
